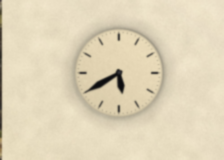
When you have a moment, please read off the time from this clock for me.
5:40
